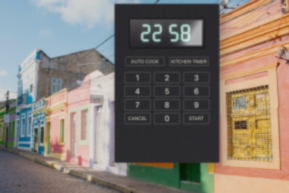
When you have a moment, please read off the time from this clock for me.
22:58
